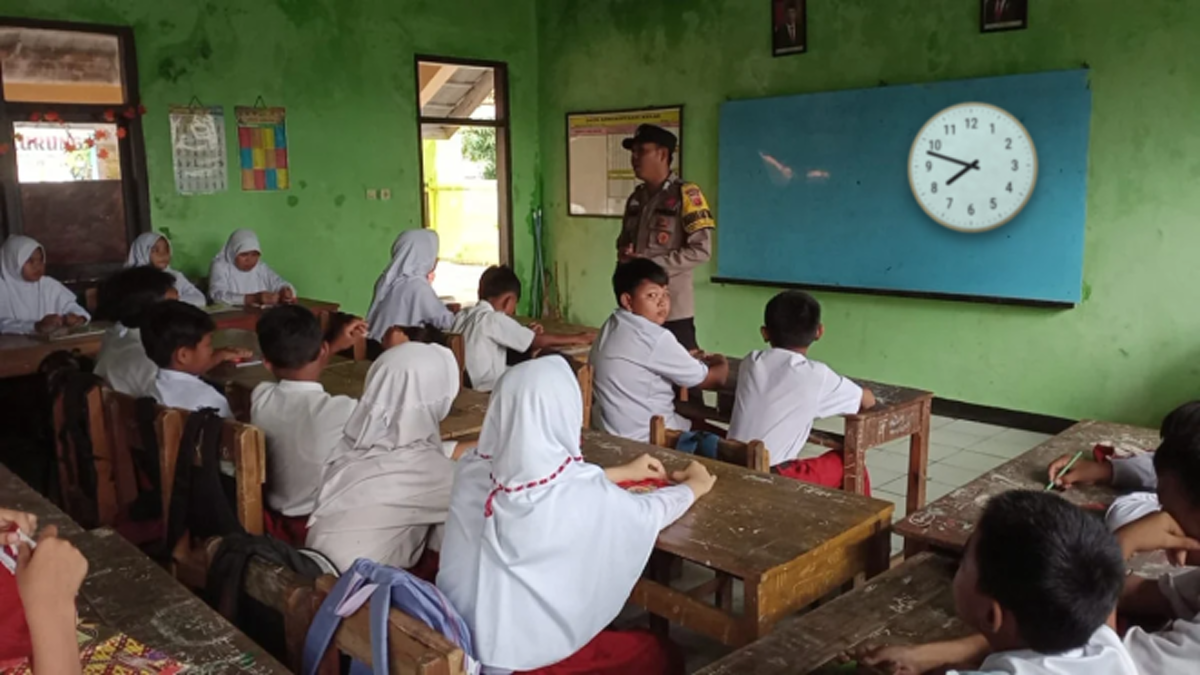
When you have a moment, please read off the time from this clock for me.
7:48
